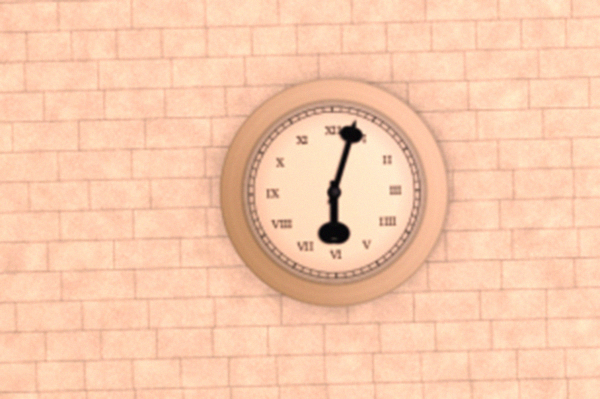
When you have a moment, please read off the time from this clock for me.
6:03
